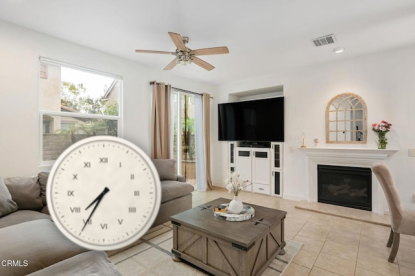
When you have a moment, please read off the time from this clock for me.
7:35
